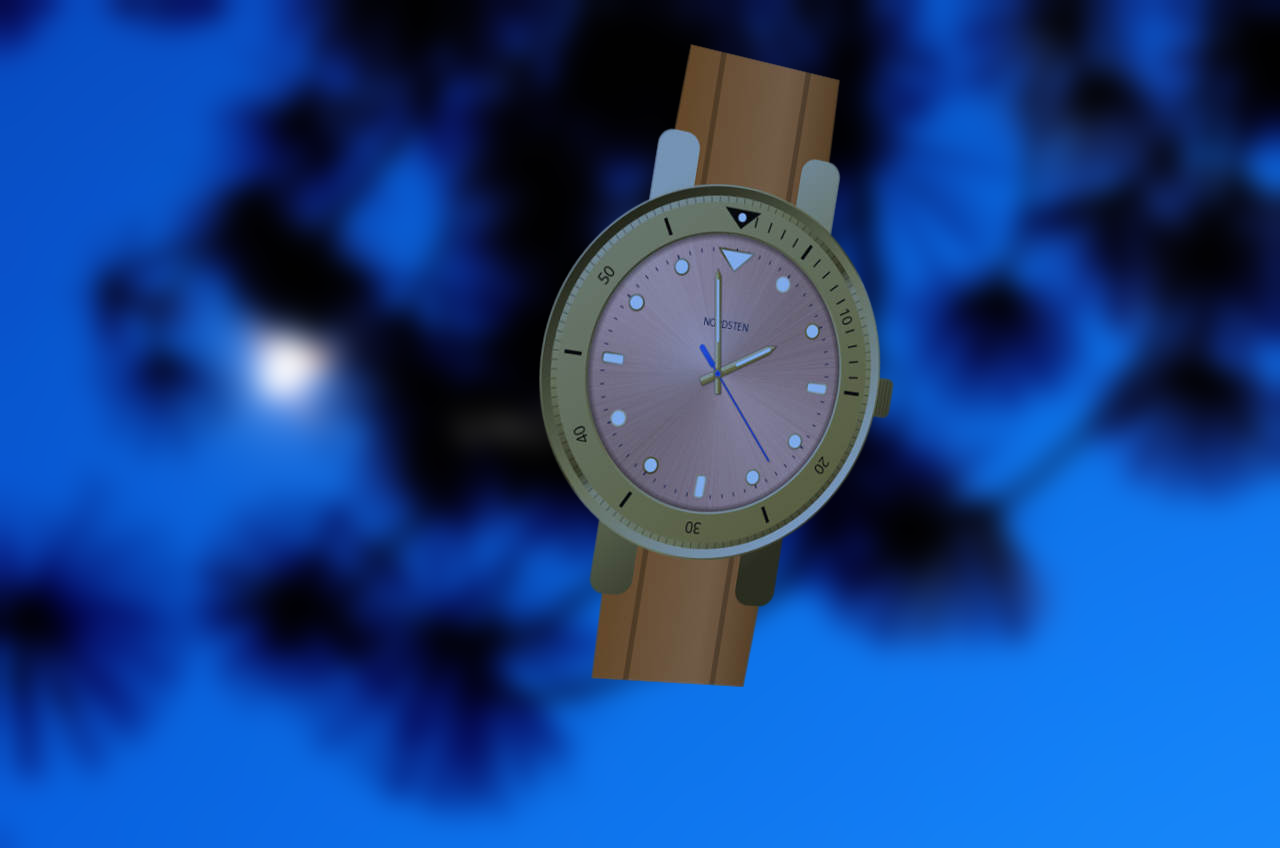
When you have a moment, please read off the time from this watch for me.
1:58:23
